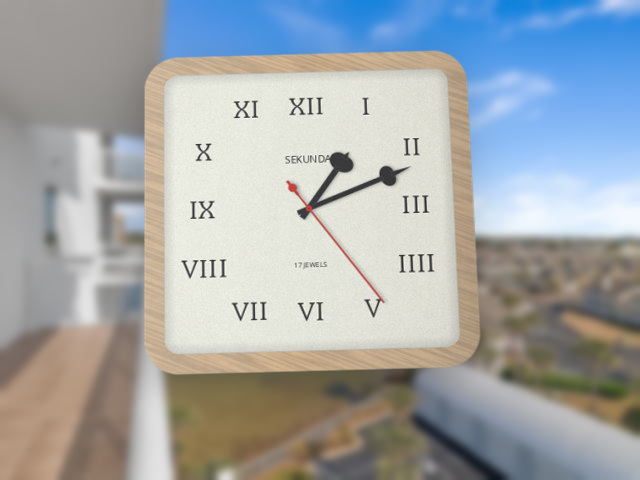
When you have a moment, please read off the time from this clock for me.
1:11:24
